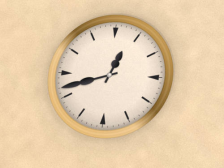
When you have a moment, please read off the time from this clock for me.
12:42
